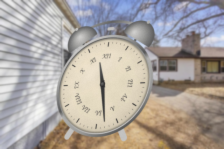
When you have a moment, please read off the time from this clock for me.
11:28
